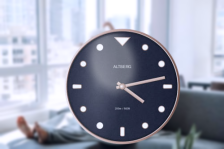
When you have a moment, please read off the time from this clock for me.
4:13
